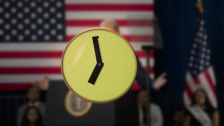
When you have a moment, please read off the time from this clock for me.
6:59
